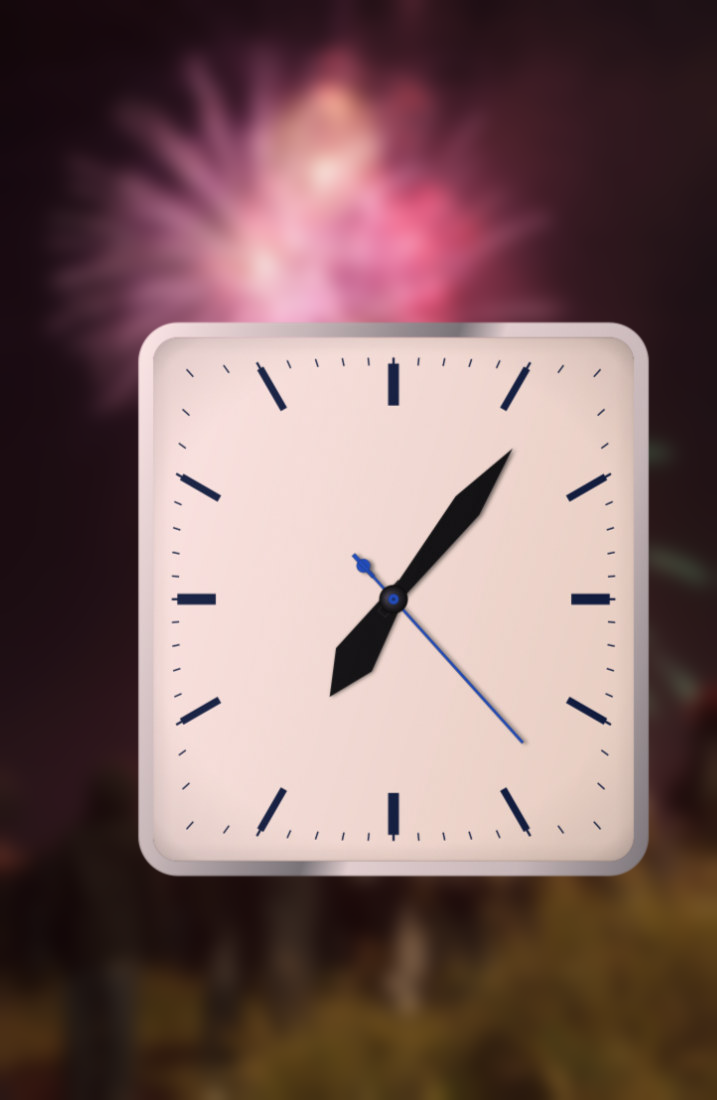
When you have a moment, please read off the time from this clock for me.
7:06:23
